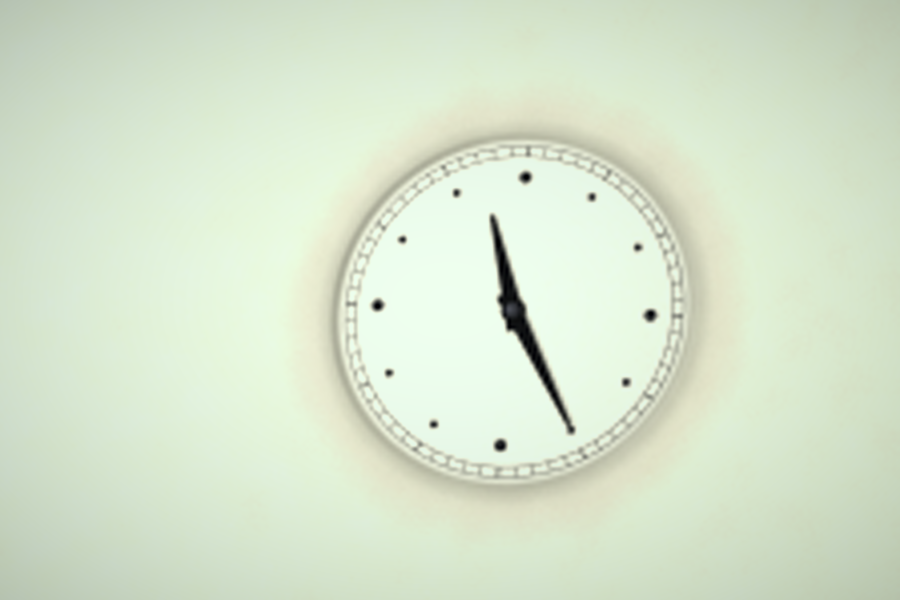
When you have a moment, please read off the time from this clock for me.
11:25
